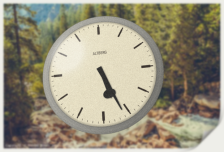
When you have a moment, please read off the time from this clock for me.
5:26
